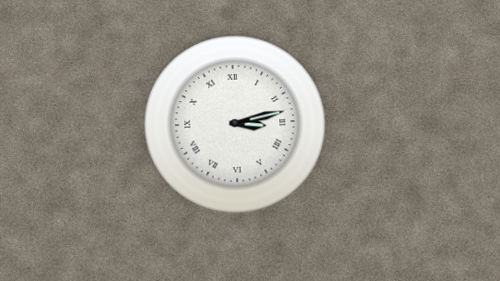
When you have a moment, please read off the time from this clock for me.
3:13
